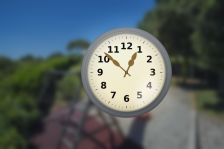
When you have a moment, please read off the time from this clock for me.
12:52
